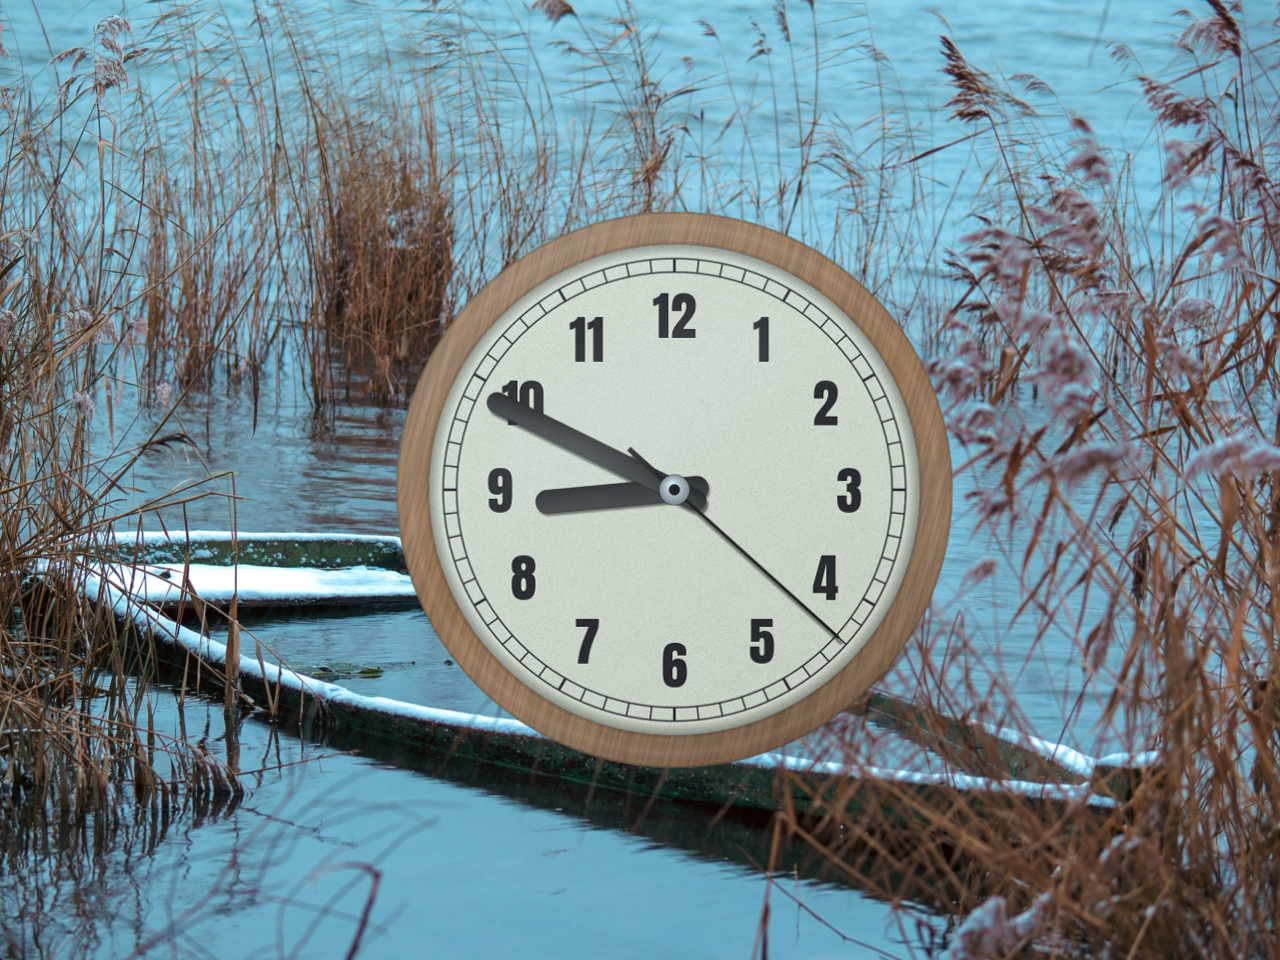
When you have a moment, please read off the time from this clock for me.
8:49:22
